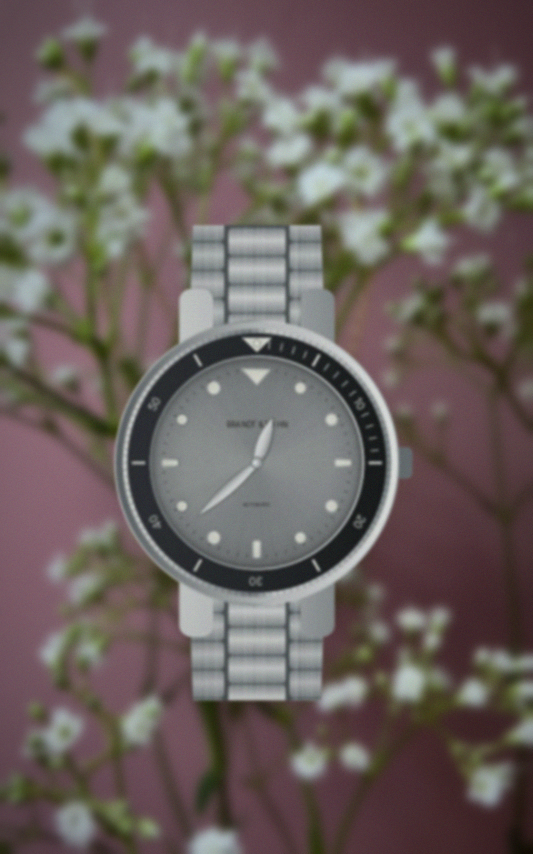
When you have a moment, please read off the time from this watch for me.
12:38
